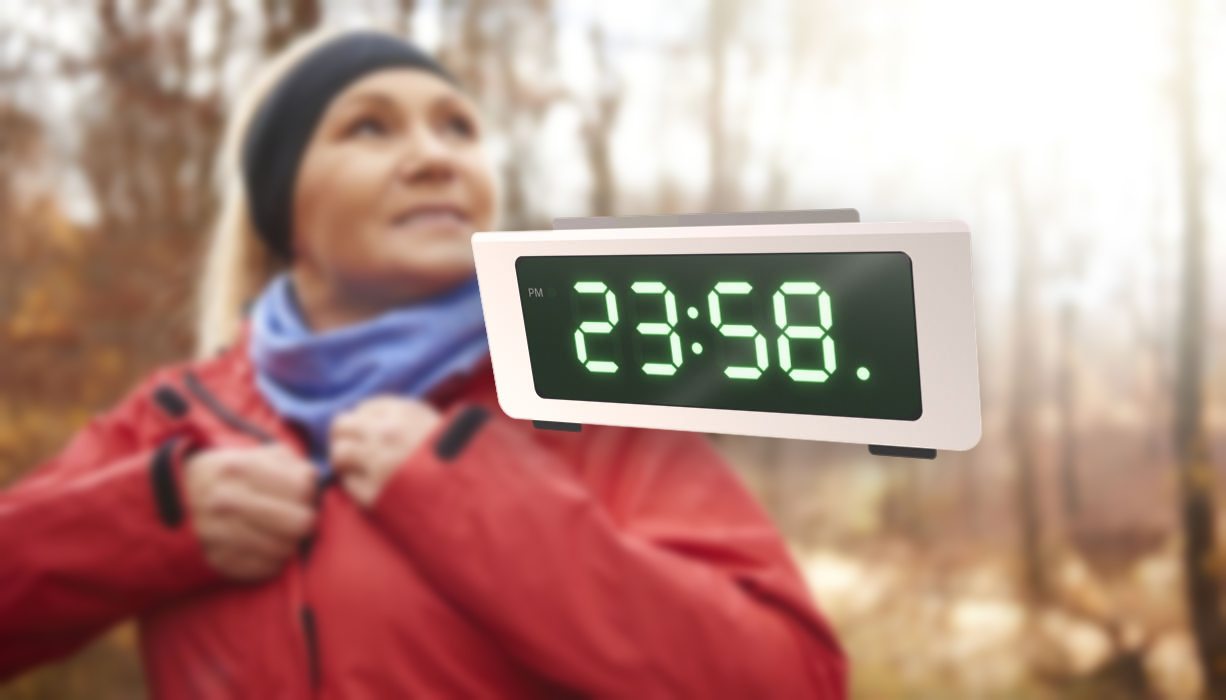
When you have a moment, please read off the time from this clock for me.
23:58
